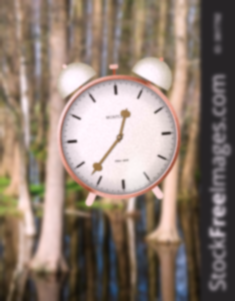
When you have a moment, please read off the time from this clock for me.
12:37
